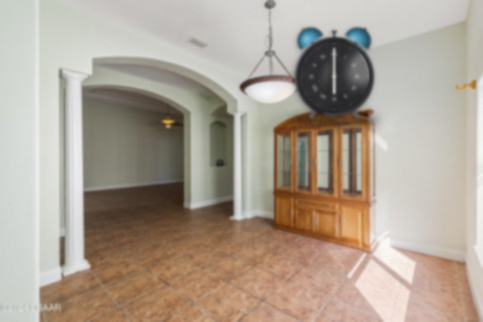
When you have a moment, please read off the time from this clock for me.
6:00
